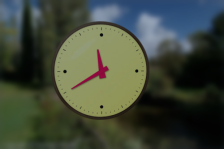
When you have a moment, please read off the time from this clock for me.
11:40
